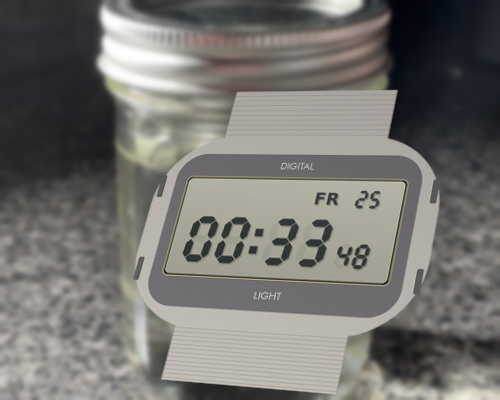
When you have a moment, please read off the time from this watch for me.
0:33:48
